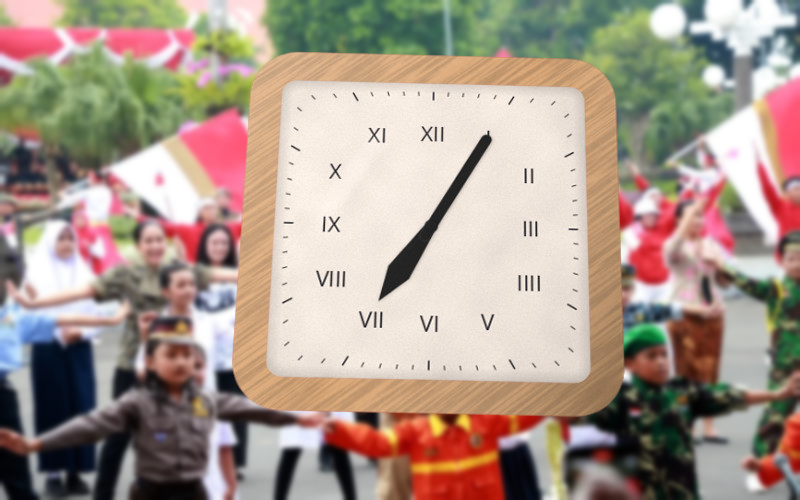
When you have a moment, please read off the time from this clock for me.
7:05
